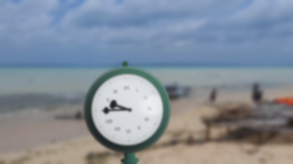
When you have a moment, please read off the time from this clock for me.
9:45
